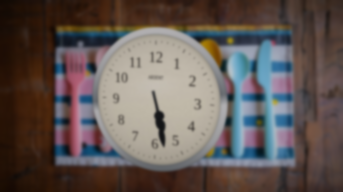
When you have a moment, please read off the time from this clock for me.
5:28
